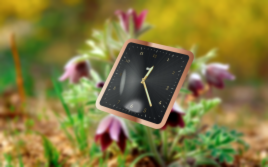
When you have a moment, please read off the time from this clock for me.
12:23
